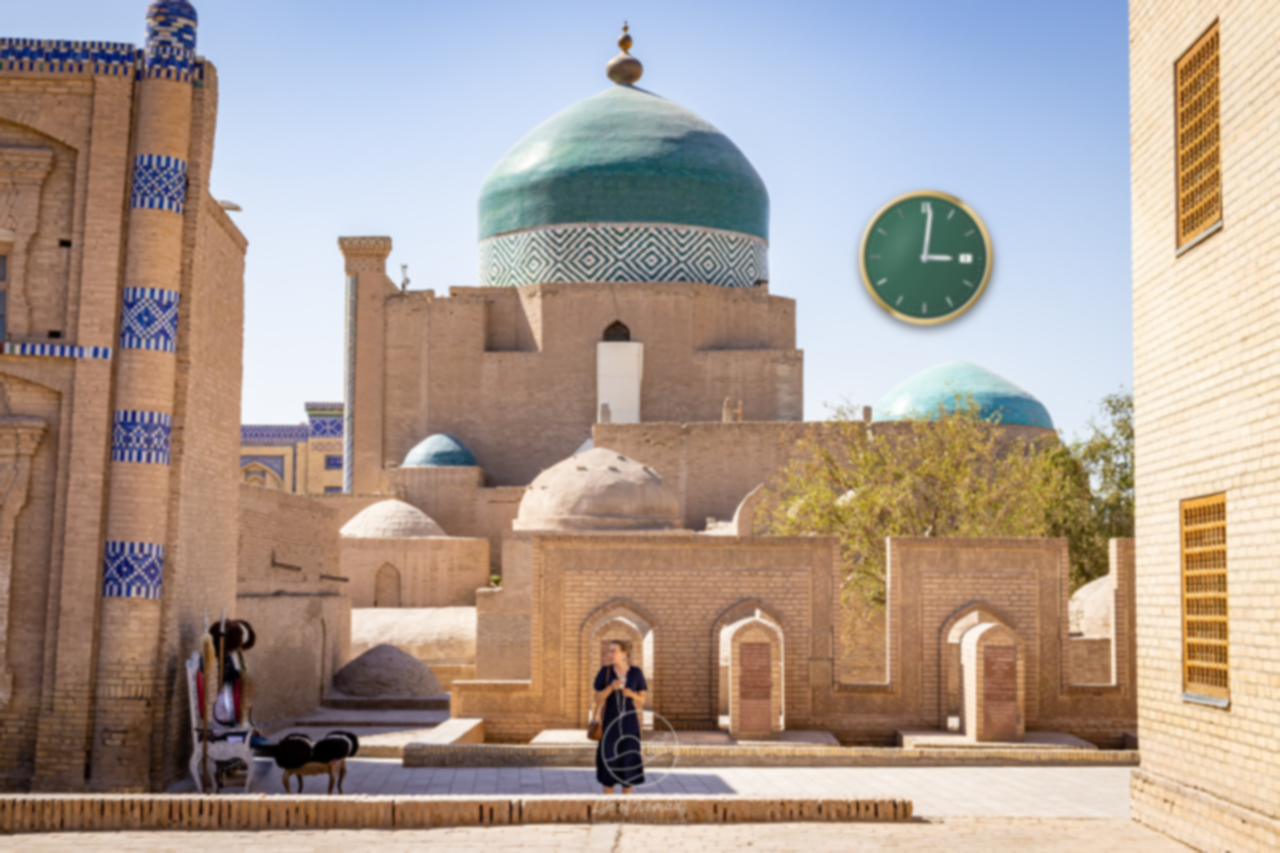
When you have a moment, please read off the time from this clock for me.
3:01
